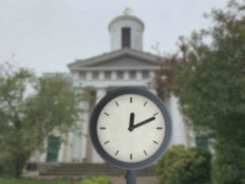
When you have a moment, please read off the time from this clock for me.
12:11
